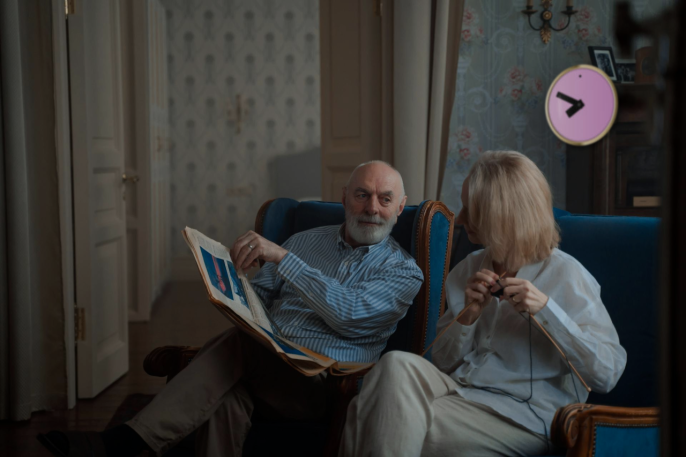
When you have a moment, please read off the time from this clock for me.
7:49
